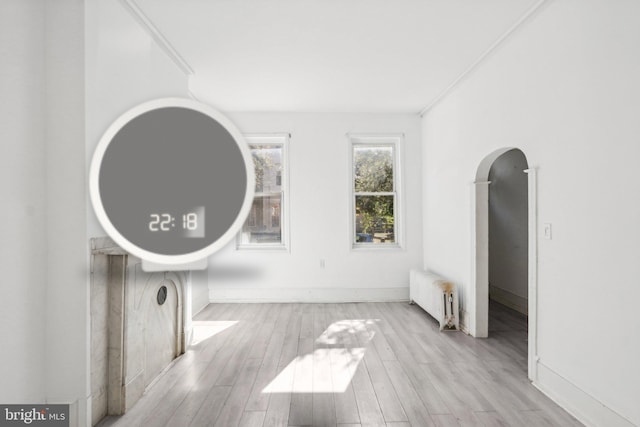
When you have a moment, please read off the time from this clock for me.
22:18
